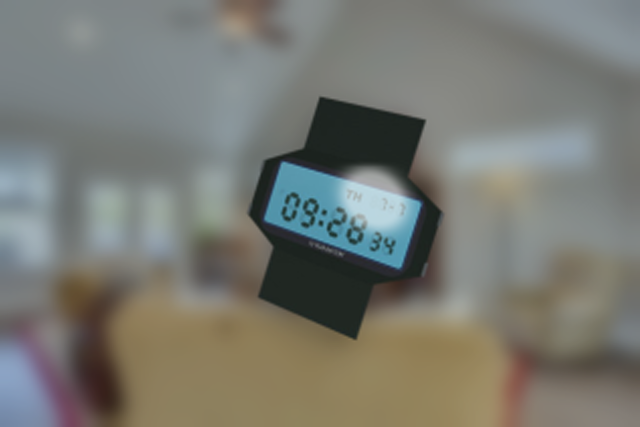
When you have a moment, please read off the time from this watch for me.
9:28:34
